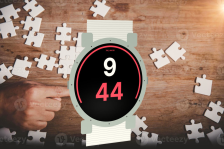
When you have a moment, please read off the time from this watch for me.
9:44
